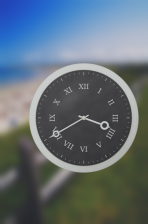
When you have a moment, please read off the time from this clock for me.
3:40
